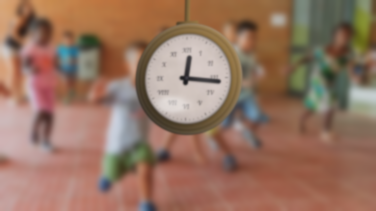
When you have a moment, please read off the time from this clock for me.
12:16
